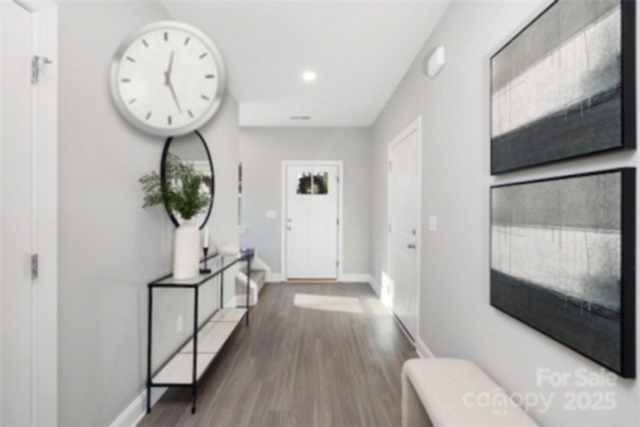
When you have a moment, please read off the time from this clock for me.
12:27
